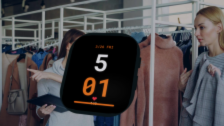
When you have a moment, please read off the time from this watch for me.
5:01
